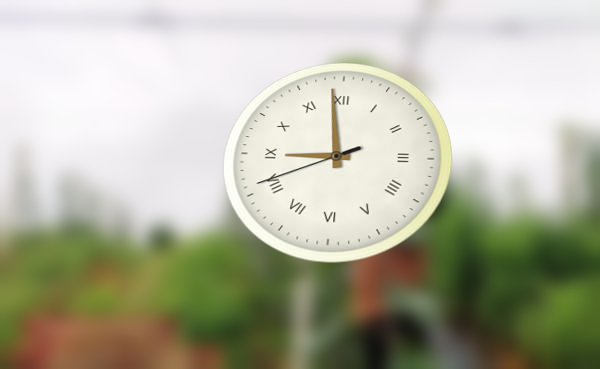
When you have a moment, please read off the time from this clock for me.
8:58:41
